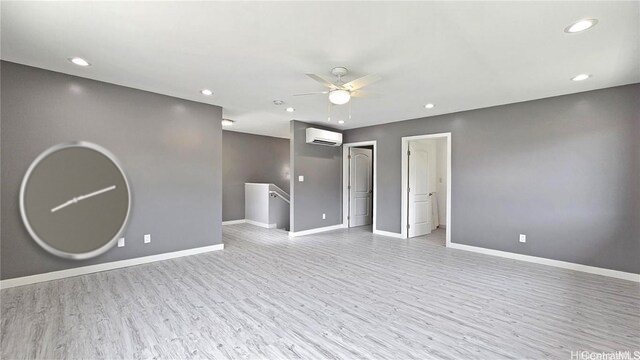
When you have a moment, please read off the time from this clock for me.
8:12
